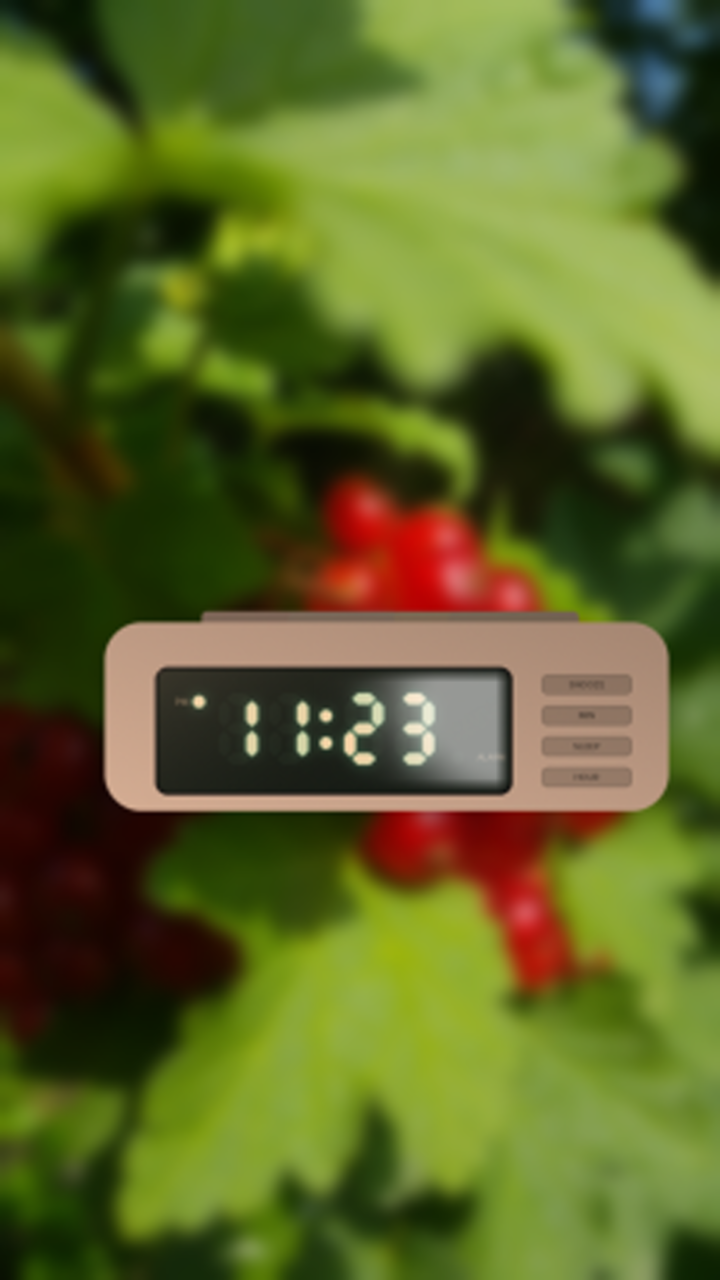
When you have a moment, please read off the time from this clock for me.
11:23
